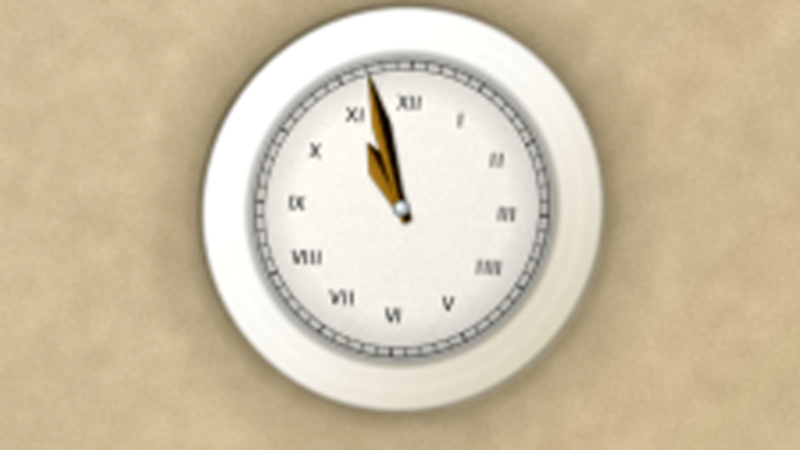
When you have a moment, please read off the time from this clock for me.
10:57
